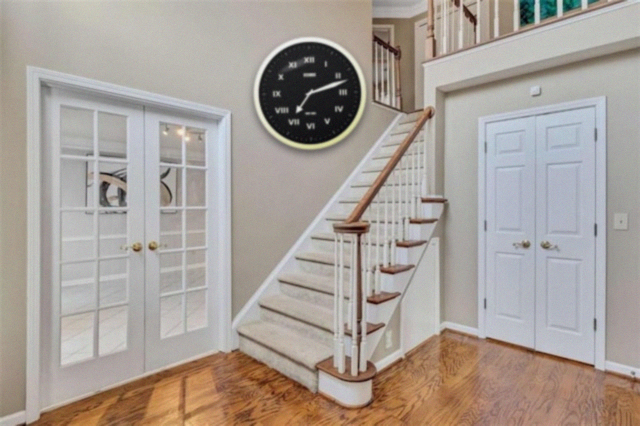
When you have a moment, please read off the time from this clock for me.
7:12
